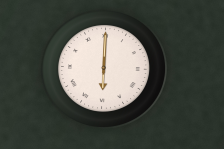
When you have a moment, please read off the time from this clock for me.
6:00
